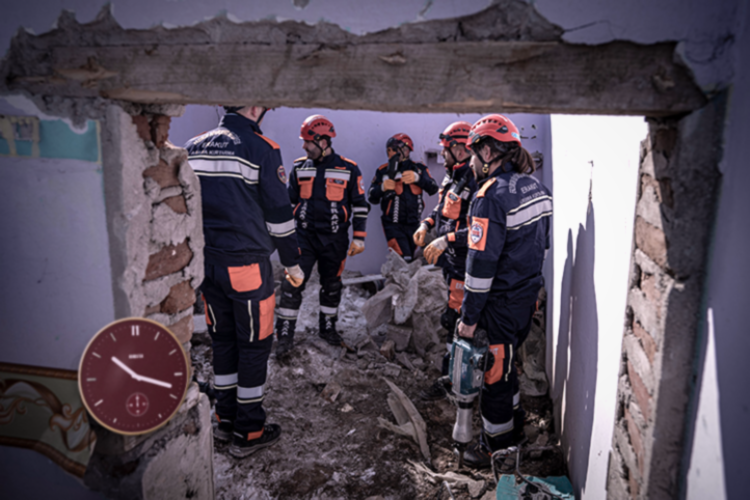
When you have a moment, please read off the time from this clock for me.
10:18
